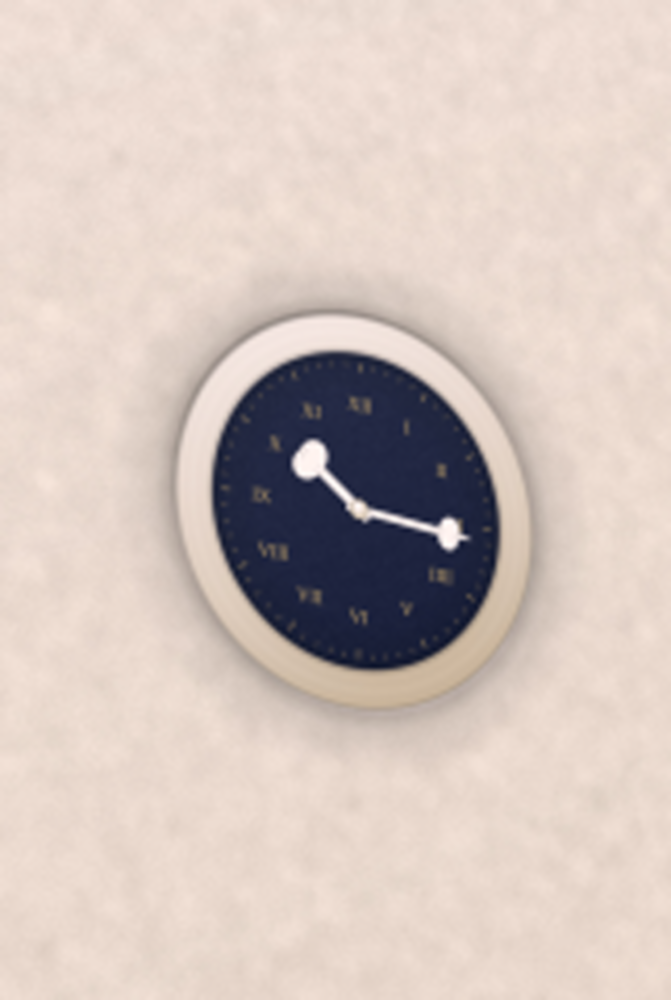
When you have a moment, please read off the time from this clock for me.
10:16
